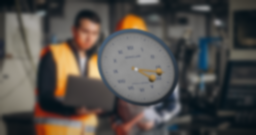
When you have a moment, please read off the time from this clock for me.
4:17
